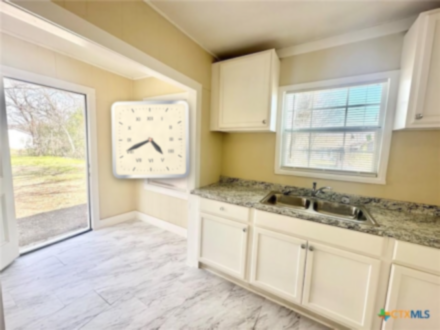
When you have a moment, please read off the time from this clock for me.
4:41
